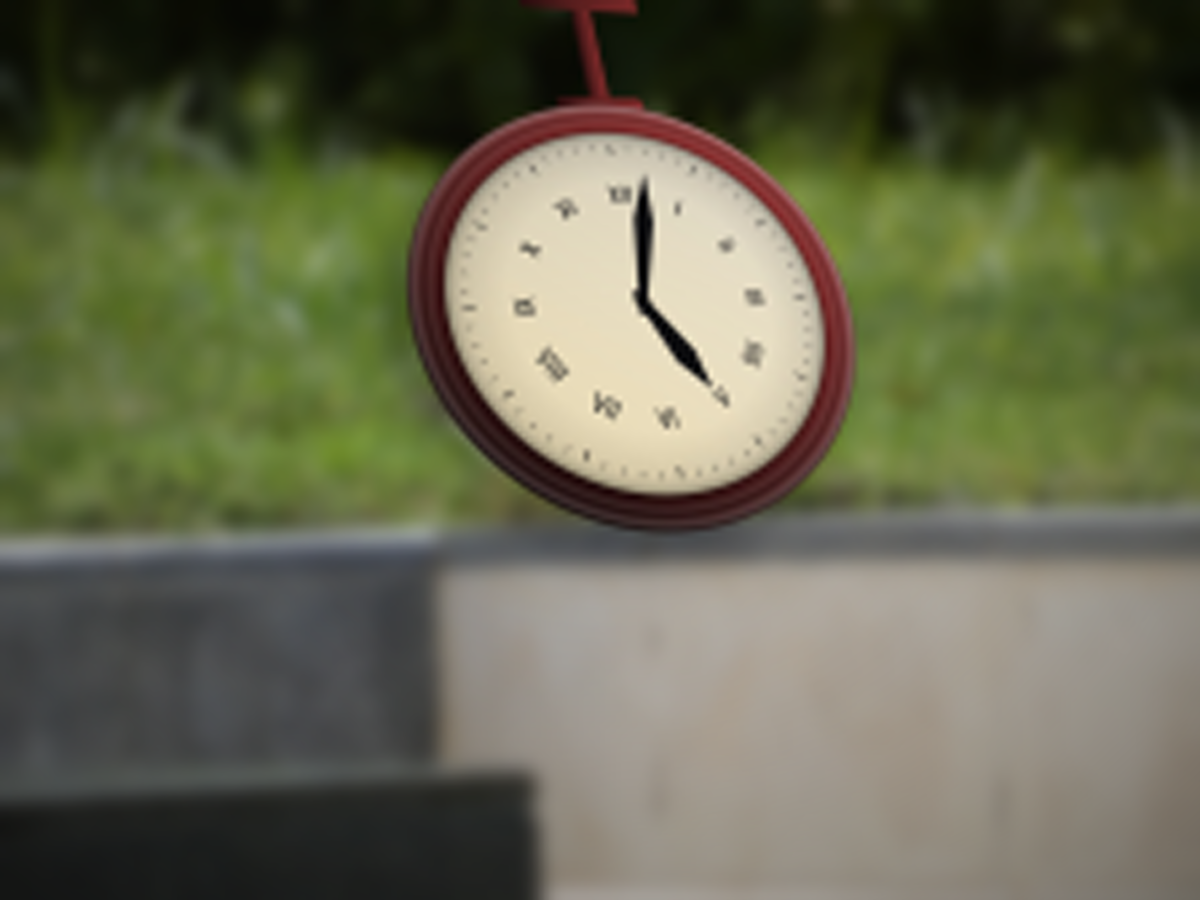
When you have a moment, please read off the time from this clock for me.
5:02
